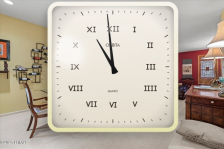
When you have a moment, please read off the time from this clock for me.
10:59
